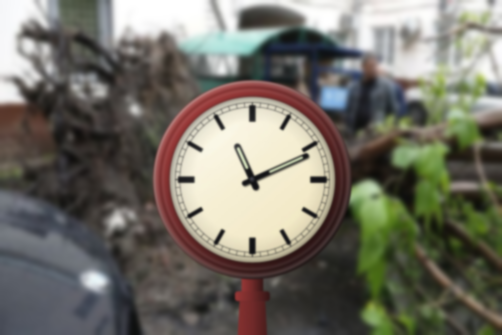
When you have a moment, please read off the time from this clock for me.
11:11
